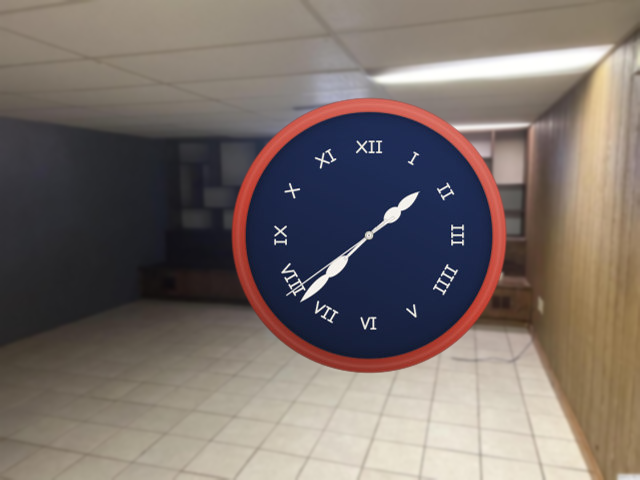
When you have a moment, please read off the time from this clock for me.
1:37:39
